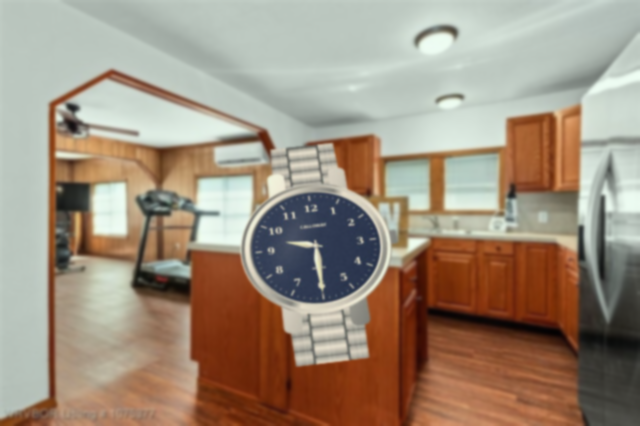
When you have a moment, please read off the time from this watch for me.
9:30
